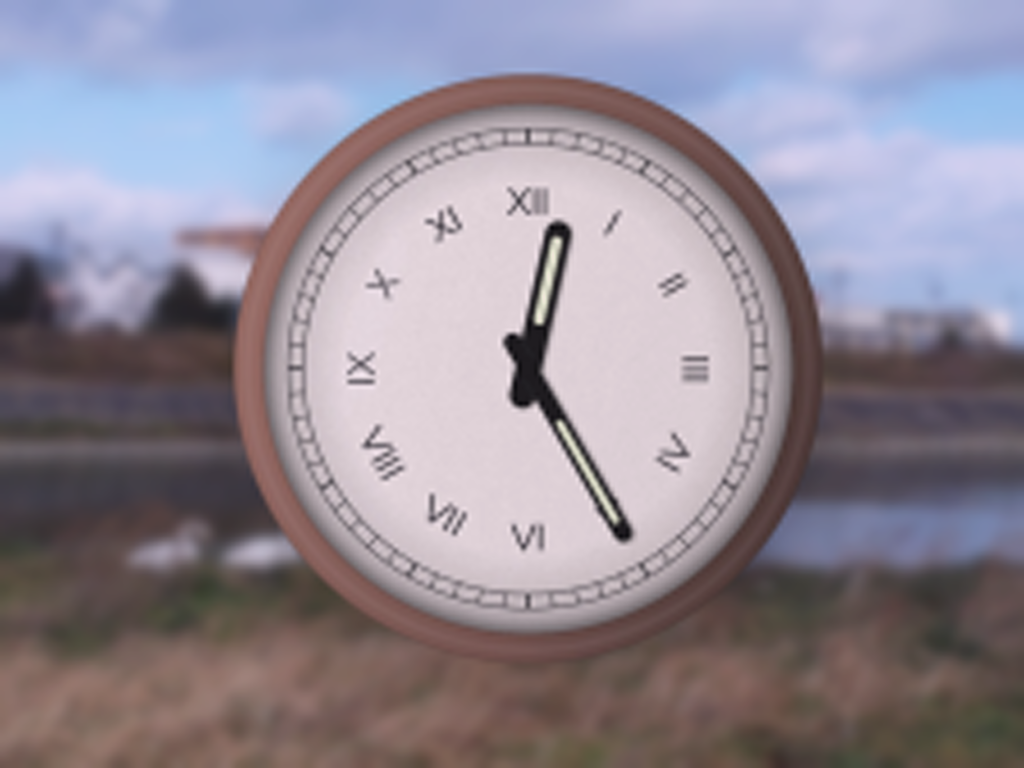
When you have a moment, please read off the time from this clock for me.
12:25
